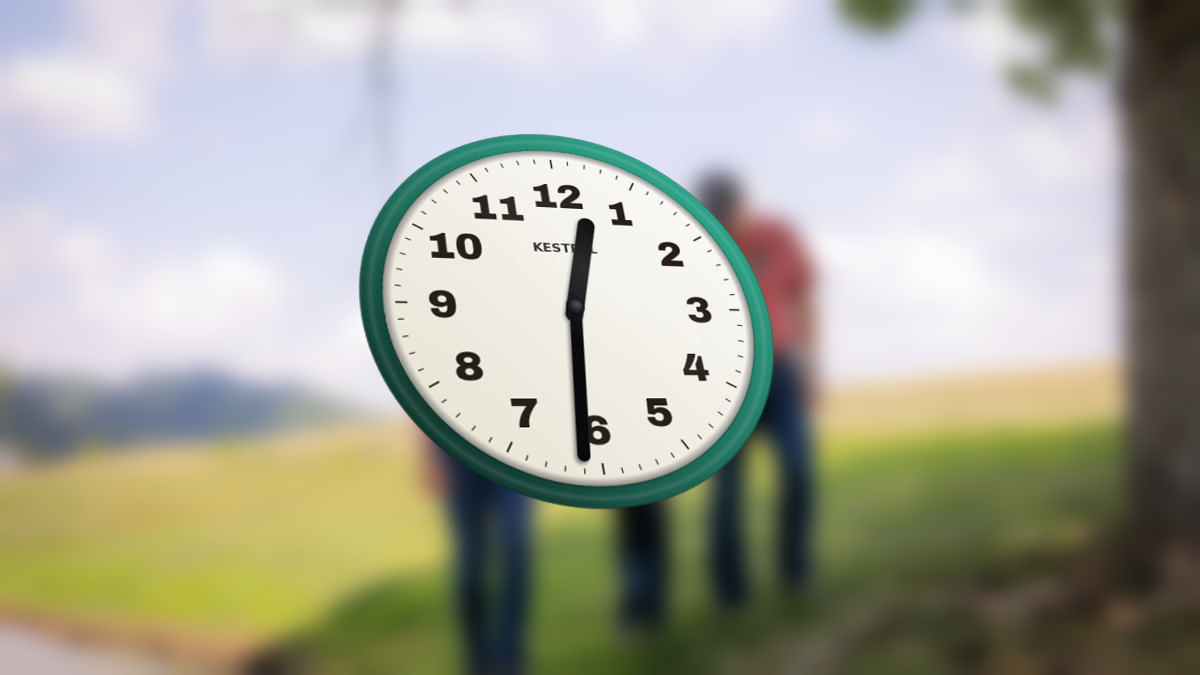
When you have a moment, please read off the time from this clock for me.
12:31
